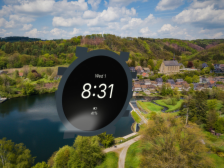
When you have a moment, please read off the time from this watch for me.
8:31
